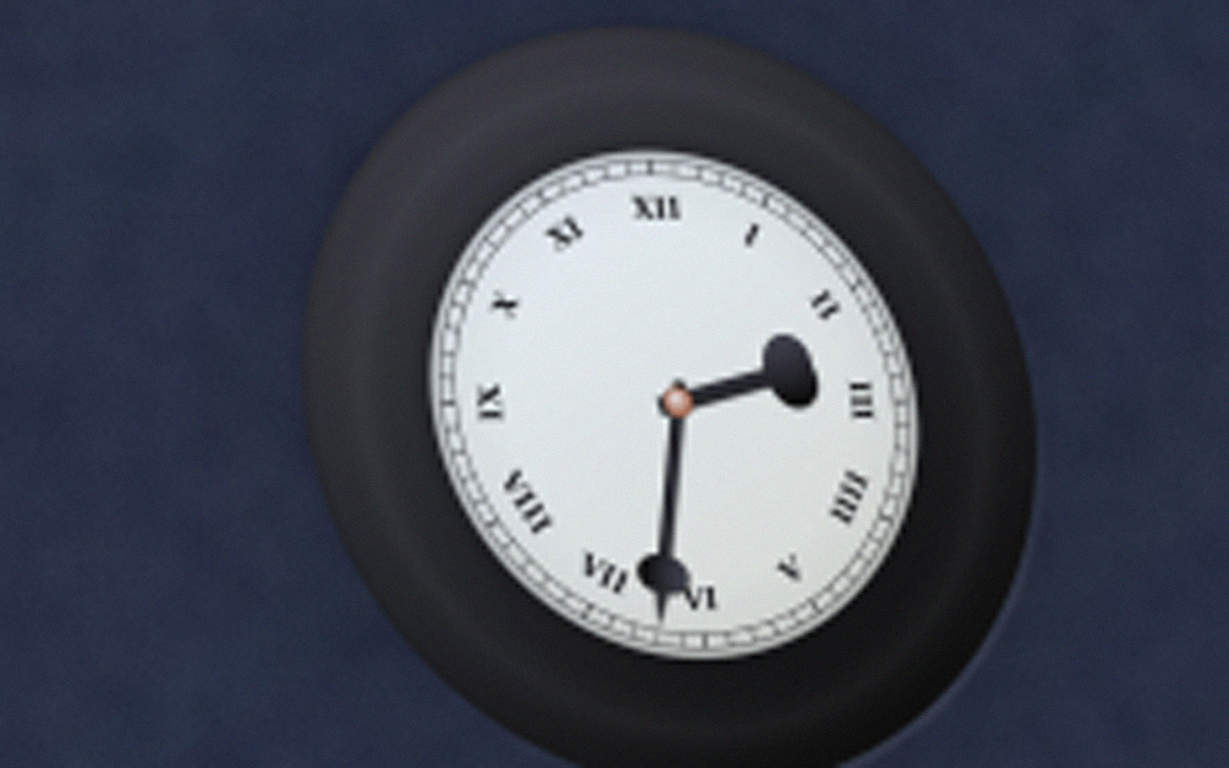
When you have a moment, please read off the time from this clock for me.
2:32
